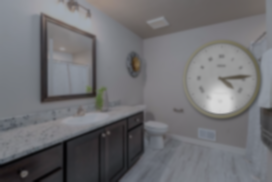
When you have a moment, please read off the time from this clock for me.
4:14
